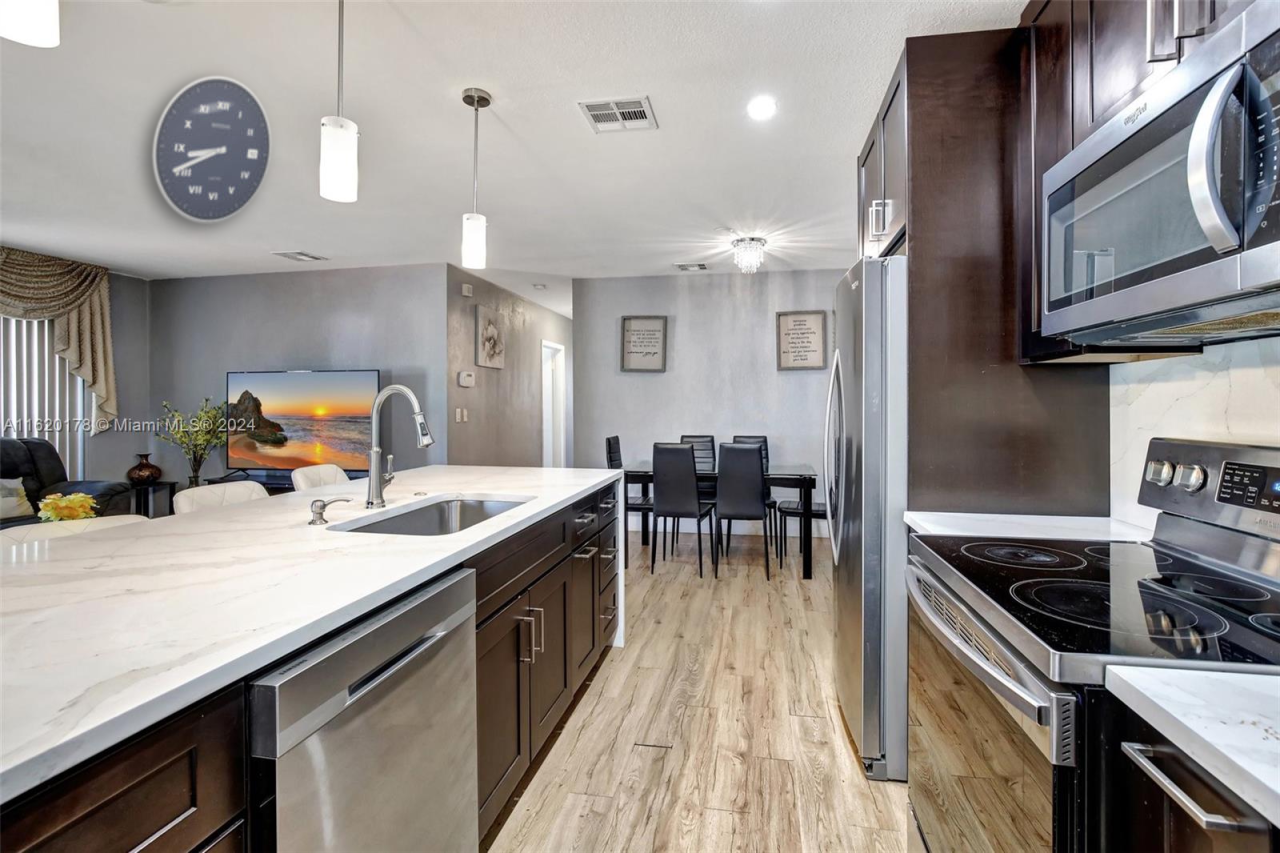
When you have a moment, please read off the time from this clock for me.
8:41
